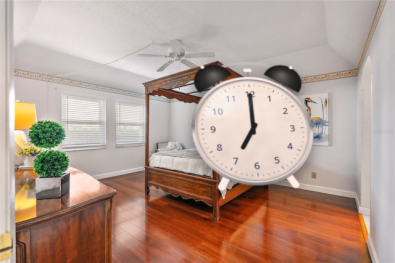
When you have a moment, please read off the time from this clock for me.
7:00
